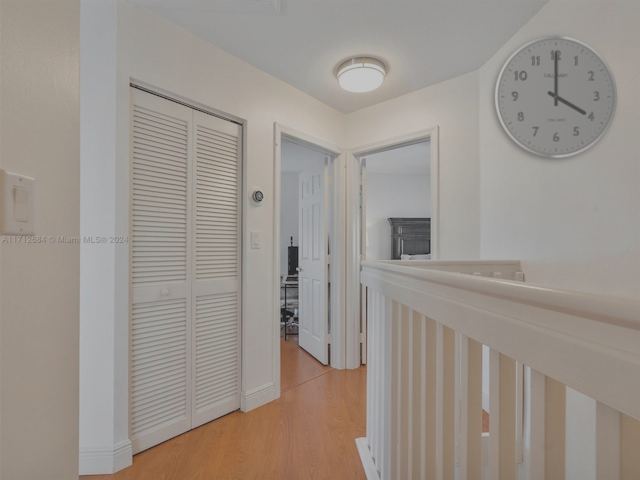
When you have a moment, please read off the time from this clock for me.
4:00
